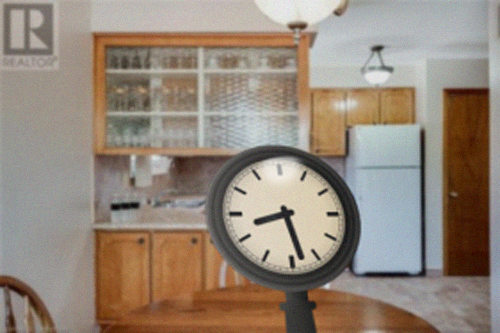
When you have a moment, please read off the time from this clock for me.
8:28
